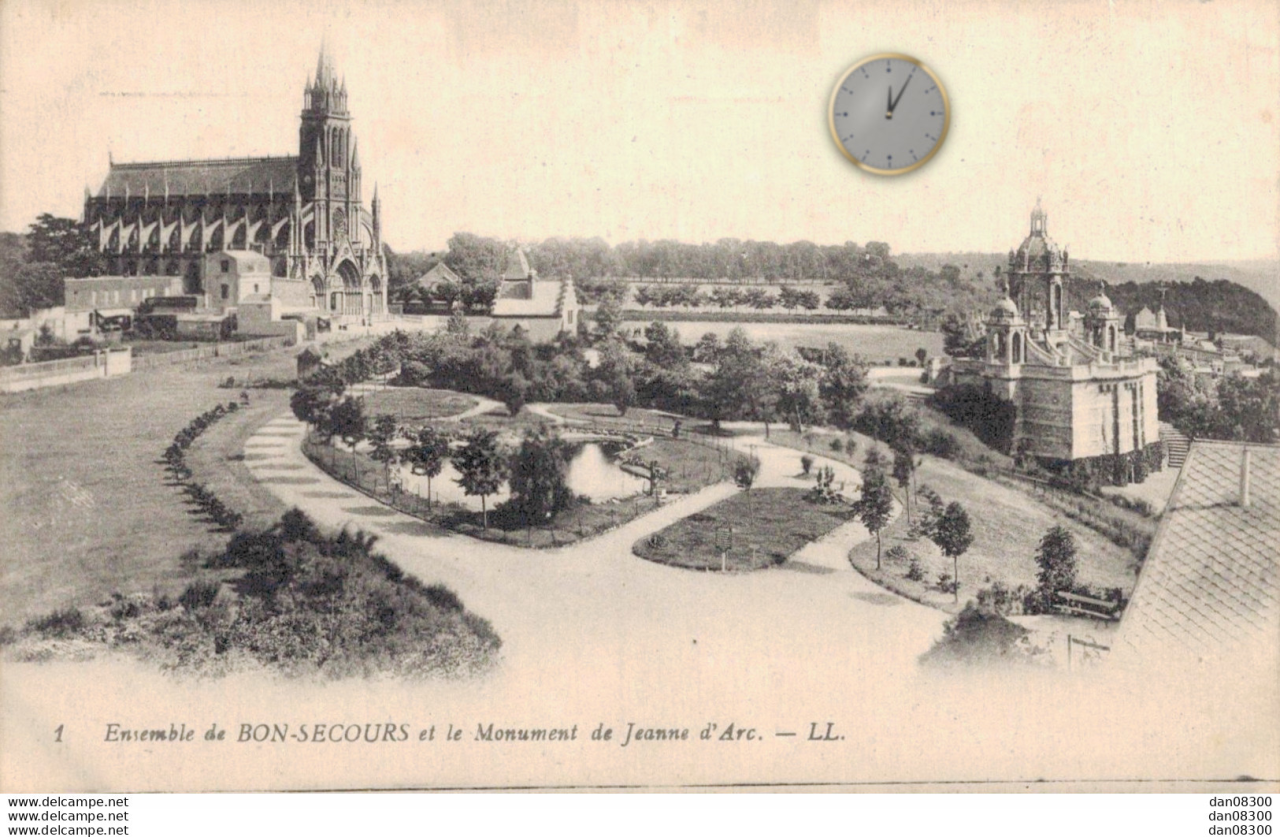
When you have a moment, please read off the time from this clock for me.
12:05
